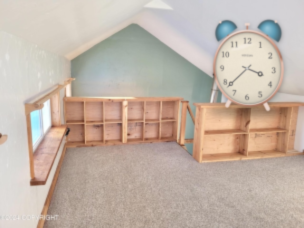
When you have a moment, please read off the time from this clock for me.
3:38
